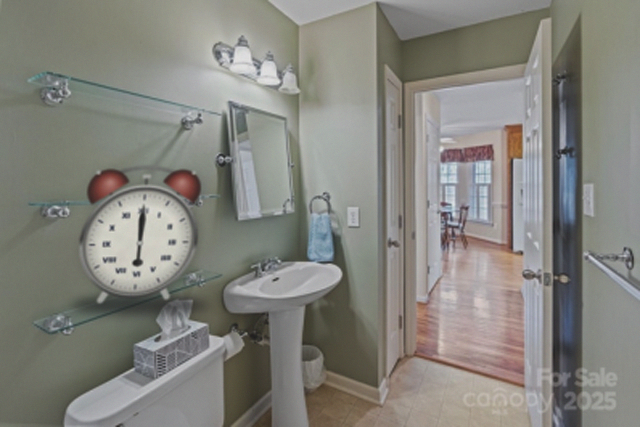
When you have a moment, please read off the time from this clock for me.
6:00
